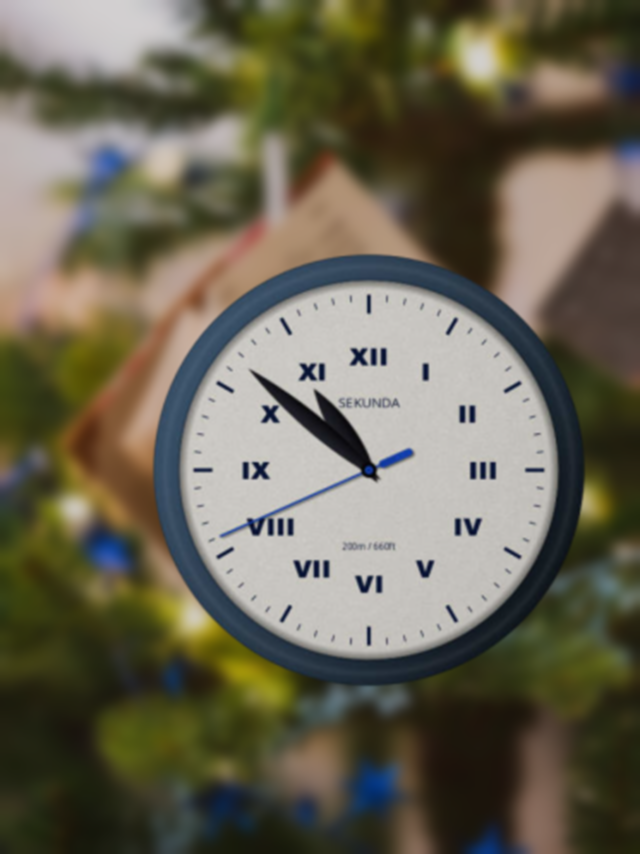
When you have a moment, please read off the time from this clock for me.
10:51:41
